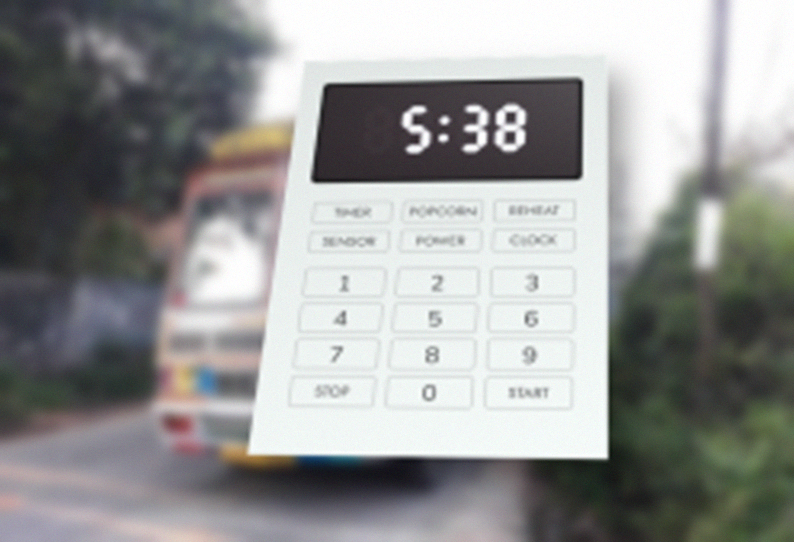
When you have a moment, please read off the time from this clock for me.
5:38
